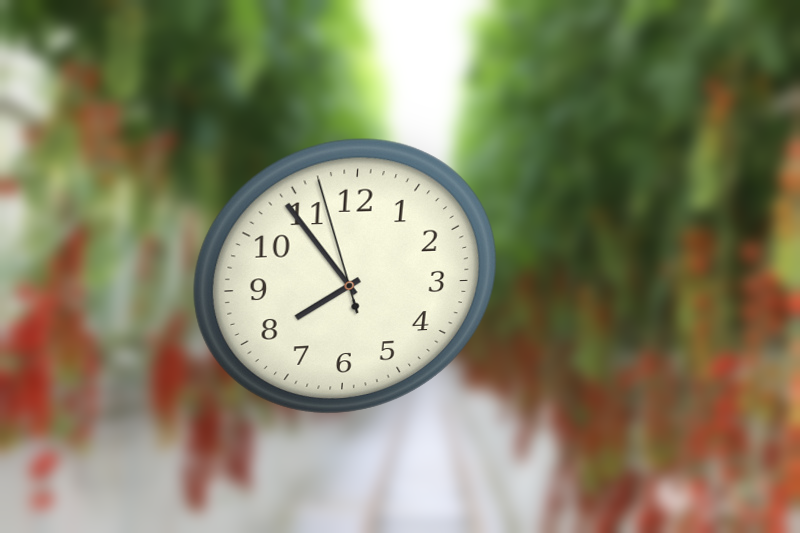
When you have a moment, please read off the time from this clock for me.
7:53:57
